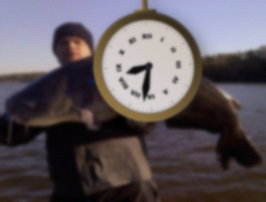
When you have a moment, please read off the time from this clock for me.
8:32
